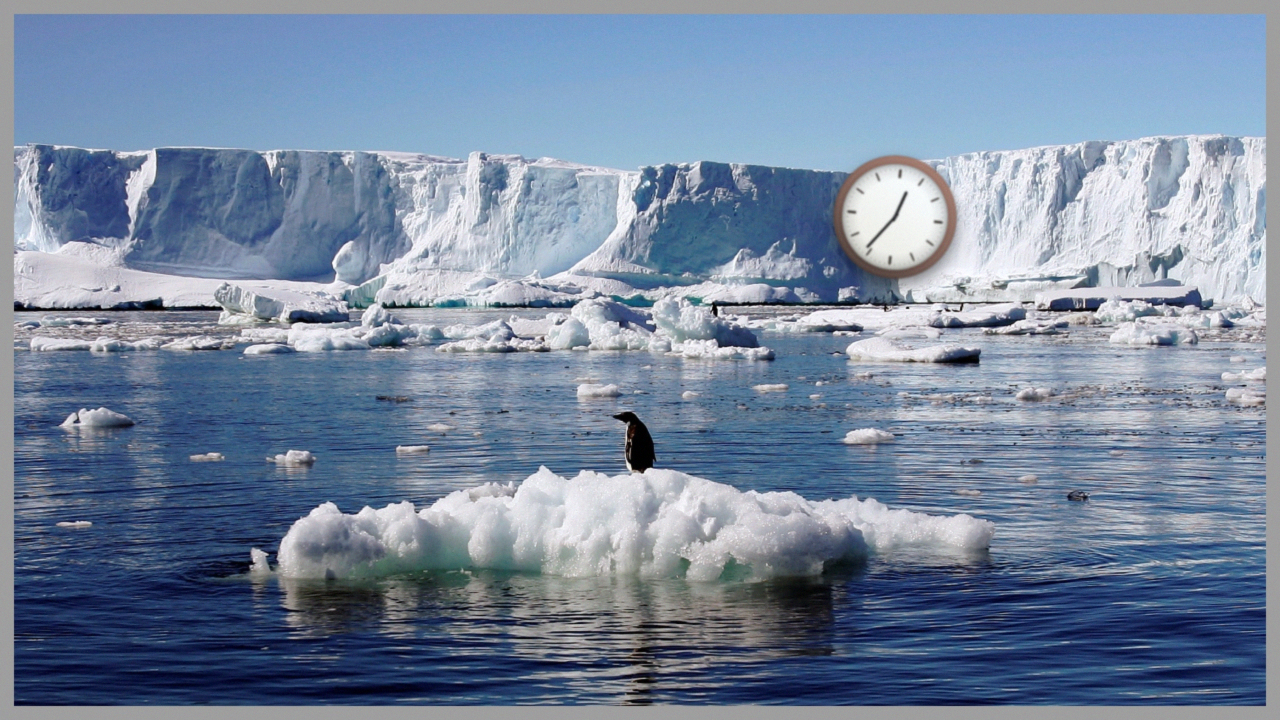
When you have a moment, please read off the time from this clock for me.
12:36
